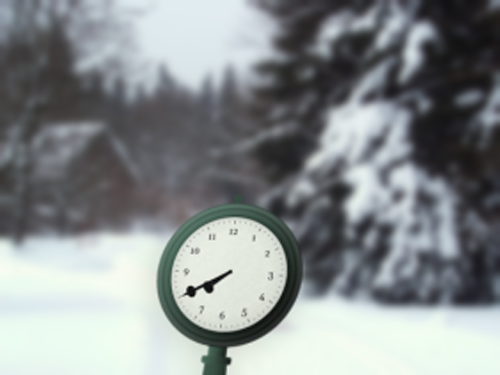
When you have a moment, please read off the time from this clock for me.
7:40
